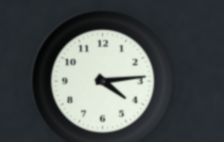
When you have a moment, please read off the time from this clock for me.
4:14
